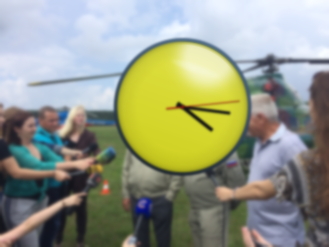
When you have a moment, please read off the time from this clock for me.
4:16:14
